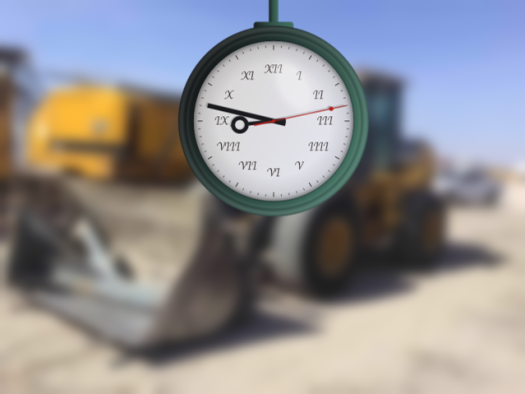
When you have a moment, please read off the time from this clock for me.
8:47:13
